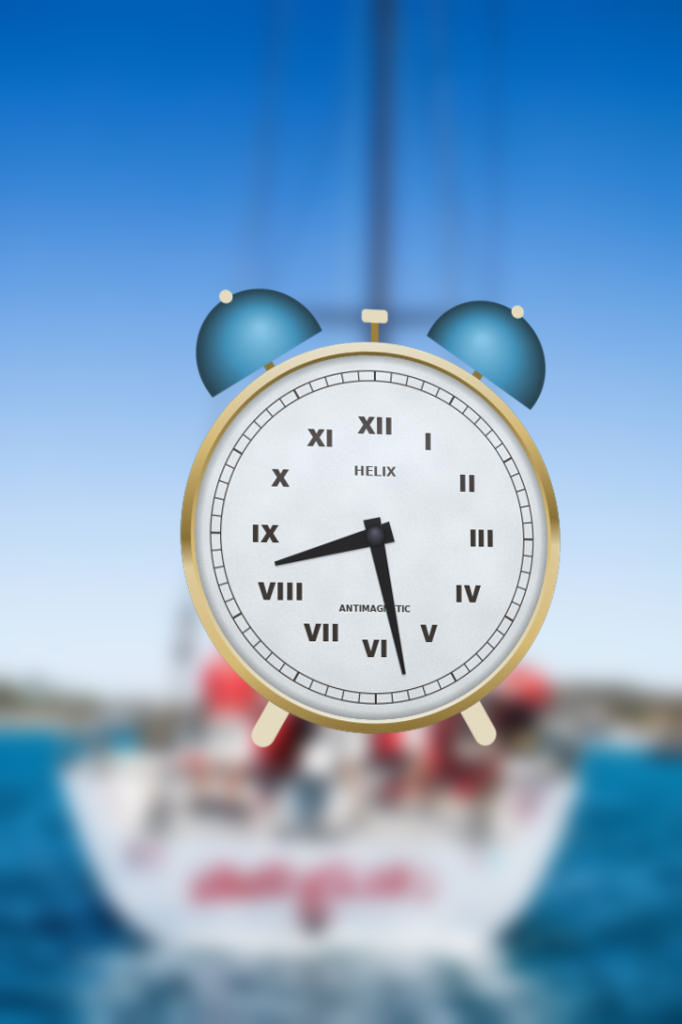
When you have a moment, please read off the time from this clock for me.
8:28
